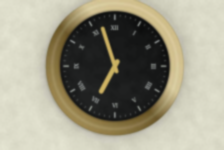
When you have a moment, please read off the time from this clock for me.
6:57
